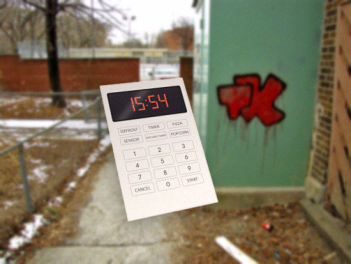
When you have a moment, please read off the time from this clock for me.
15:54
